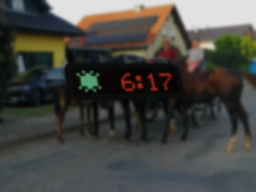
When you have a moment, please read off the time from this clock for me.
6:17
